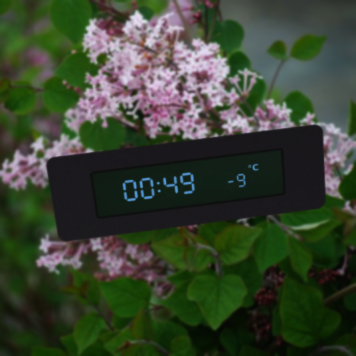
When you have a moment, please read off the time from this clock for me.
0:49
